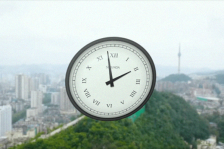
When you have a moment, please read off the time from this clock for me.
1:58
